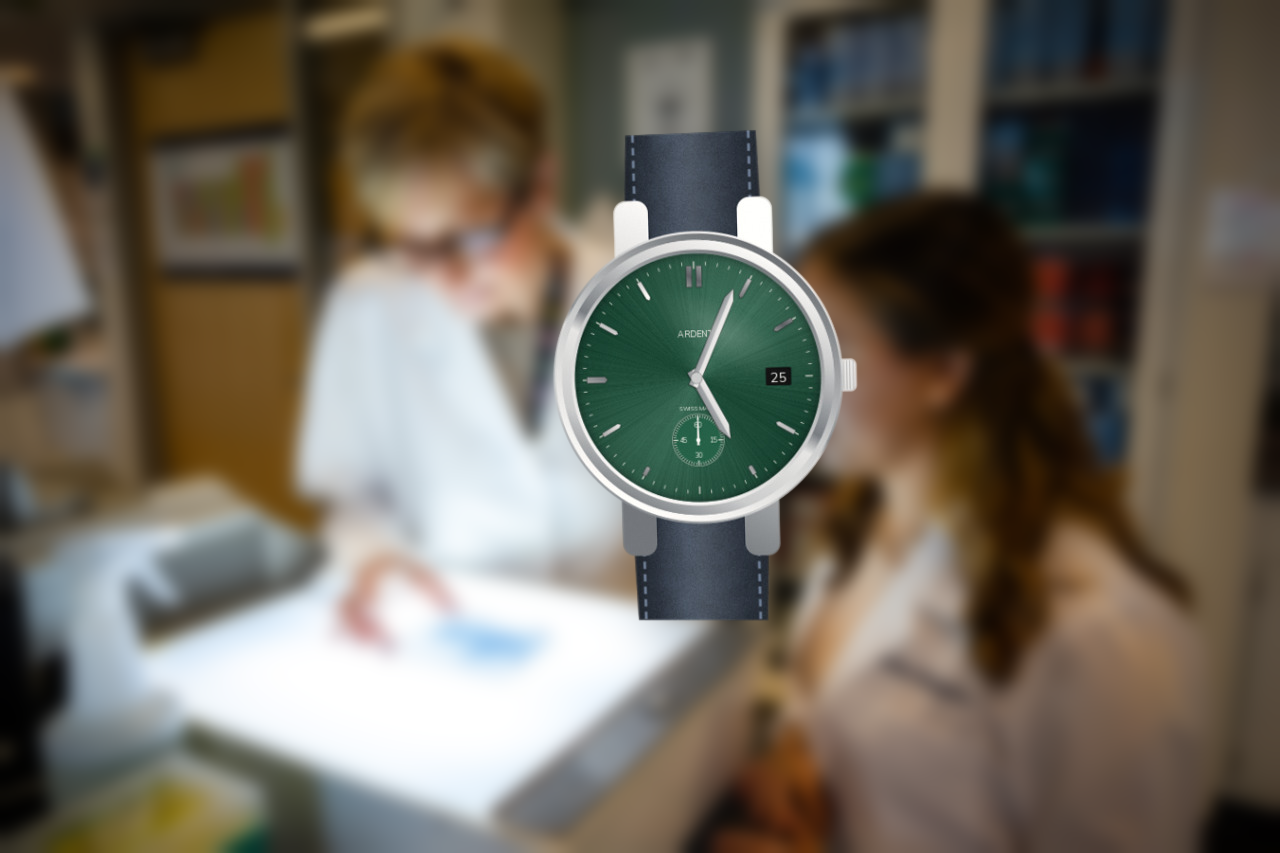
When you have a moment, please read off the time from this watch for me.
5:04
